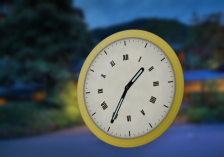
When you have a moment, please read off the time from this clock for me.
1:35
